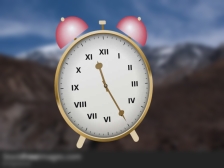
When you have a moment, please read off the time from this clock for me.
11:25
